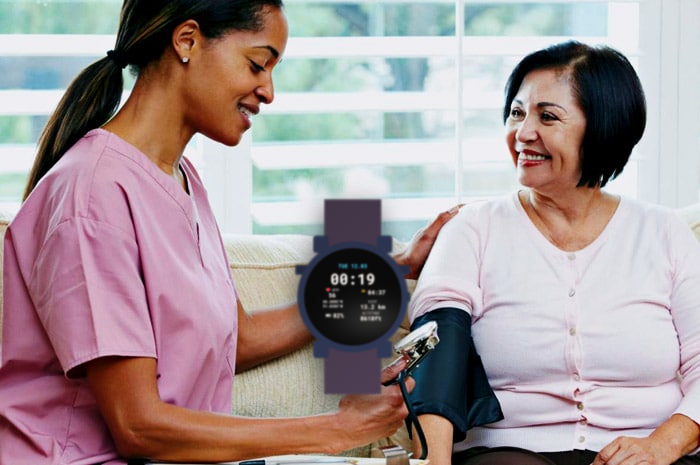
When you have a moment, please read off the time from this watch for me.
0:19
